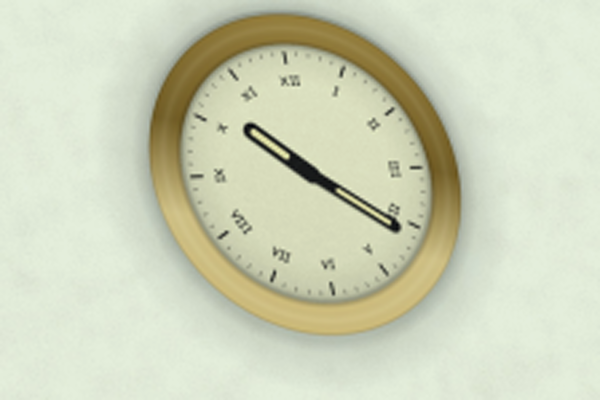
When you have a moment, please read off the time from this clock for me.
10:21
